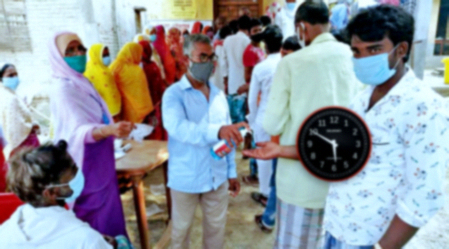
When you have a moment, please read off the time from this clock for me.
5:50
